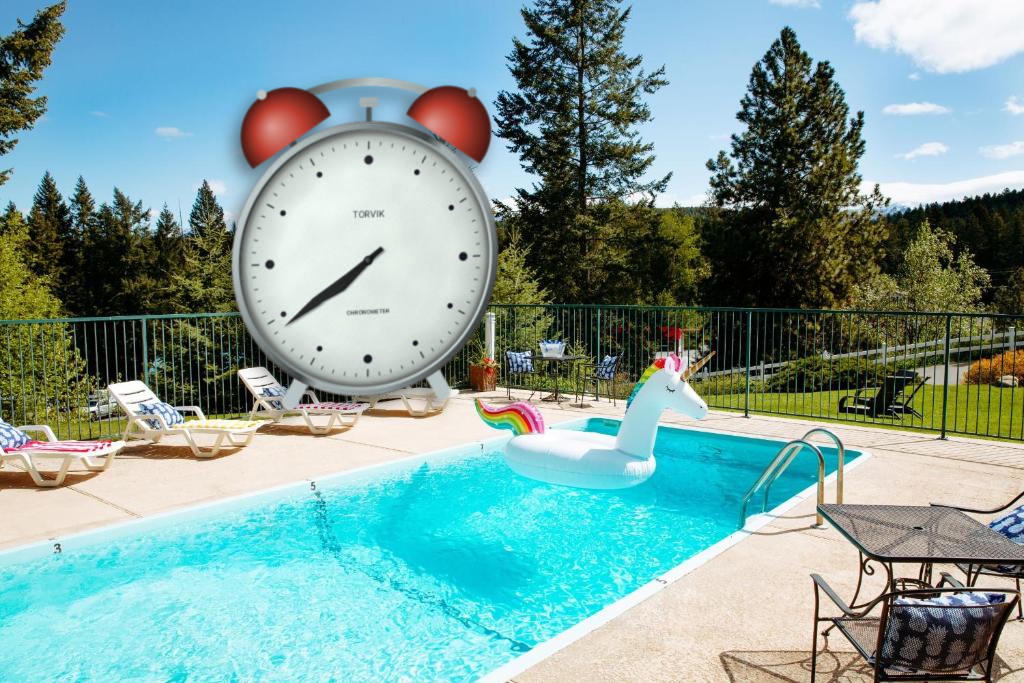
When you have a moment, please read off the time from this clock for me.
7:39
